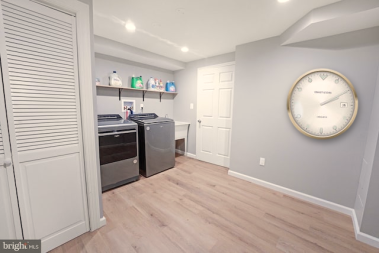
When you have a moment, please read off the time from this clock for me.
2:10
